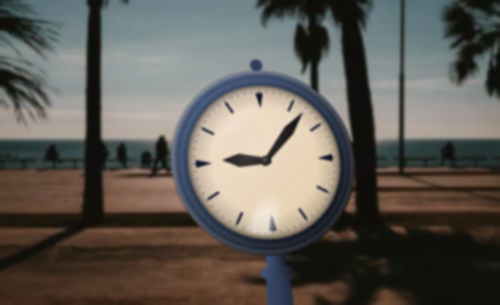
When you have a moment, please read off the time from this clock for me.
9:07
